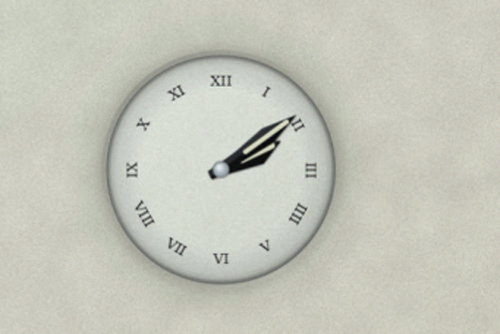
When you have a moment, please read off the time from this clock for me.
2:09
